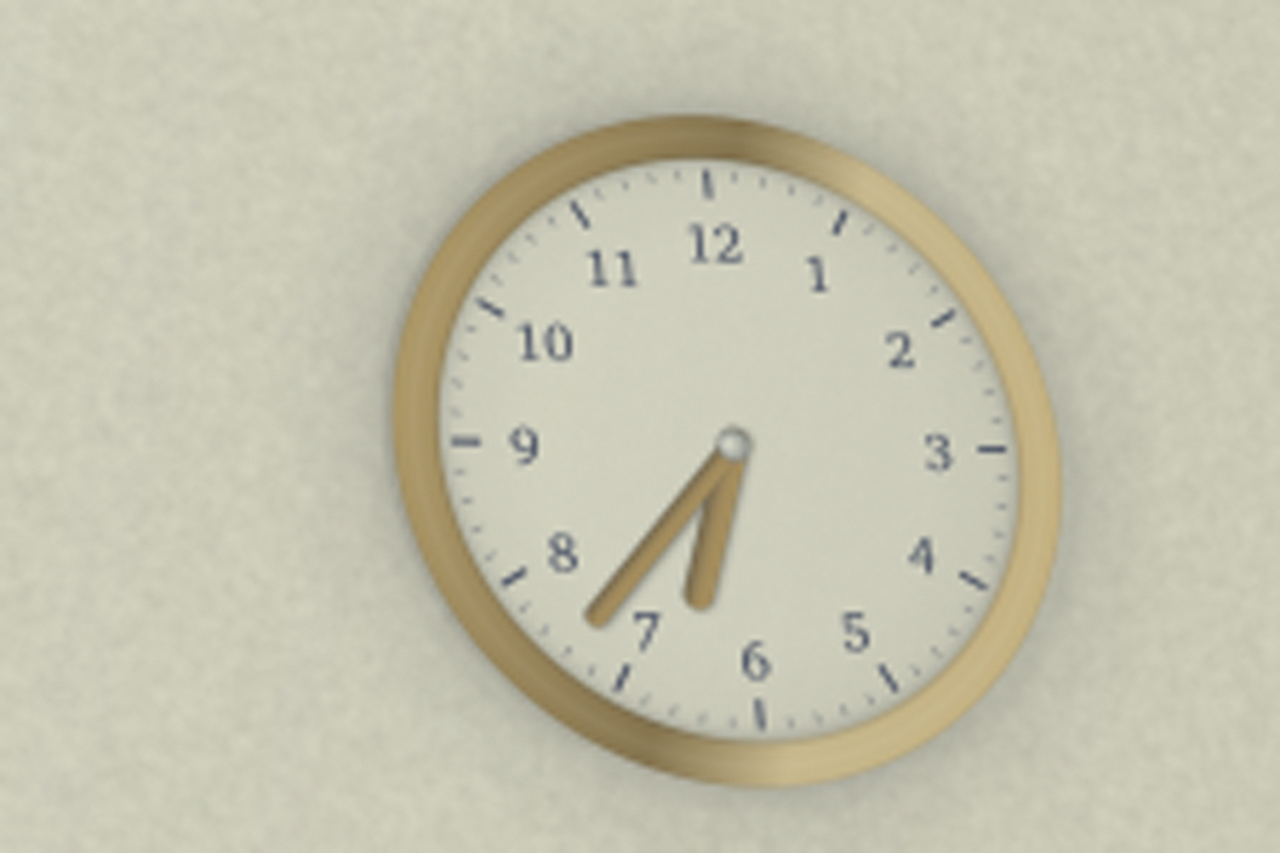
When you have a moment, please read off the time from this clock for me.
6:37
